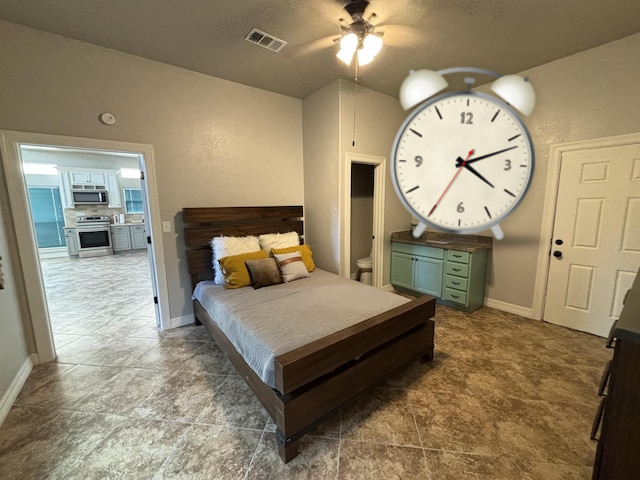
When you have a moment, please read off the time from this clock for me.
4:11:35
